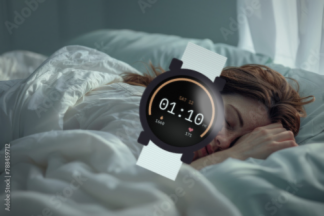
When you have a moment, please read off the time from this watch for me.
1:10
